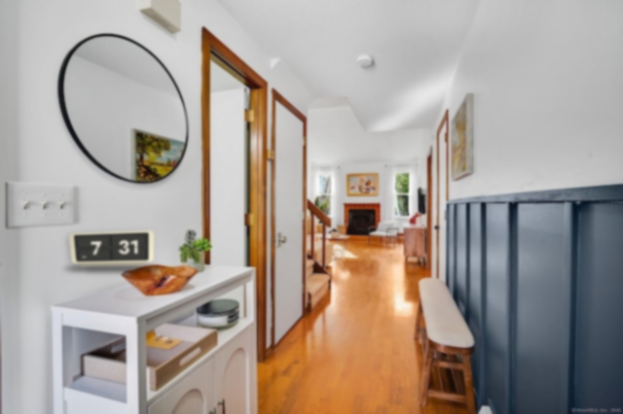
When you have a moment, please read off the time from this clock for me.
7:31
